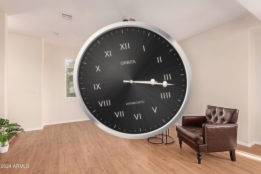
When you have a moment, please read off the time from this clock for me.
3:17
